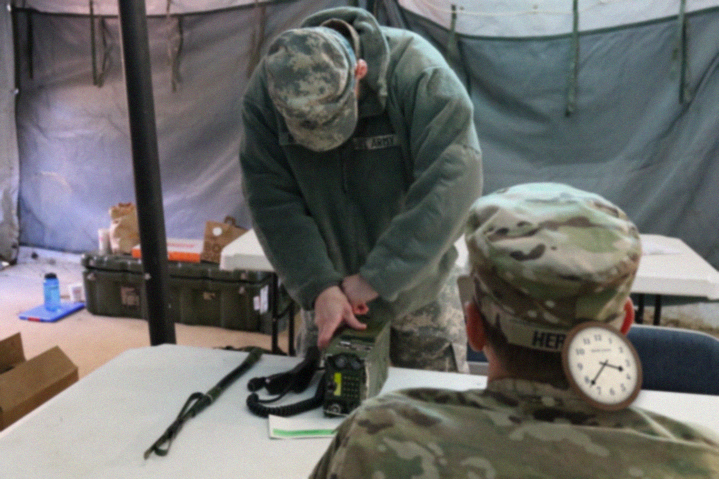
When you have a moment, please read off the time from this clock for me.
3:38
